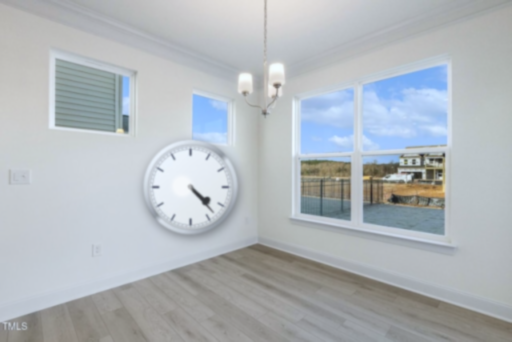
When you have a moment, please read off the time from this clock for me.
4:23
